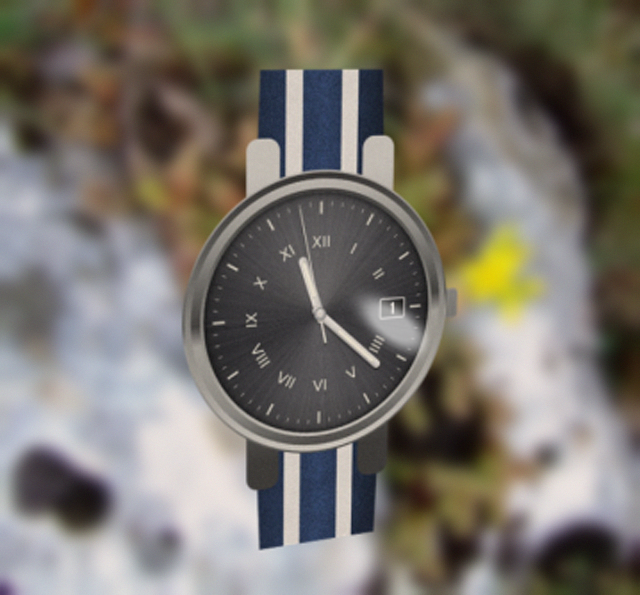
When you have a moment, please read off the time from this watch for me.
11:21:58
